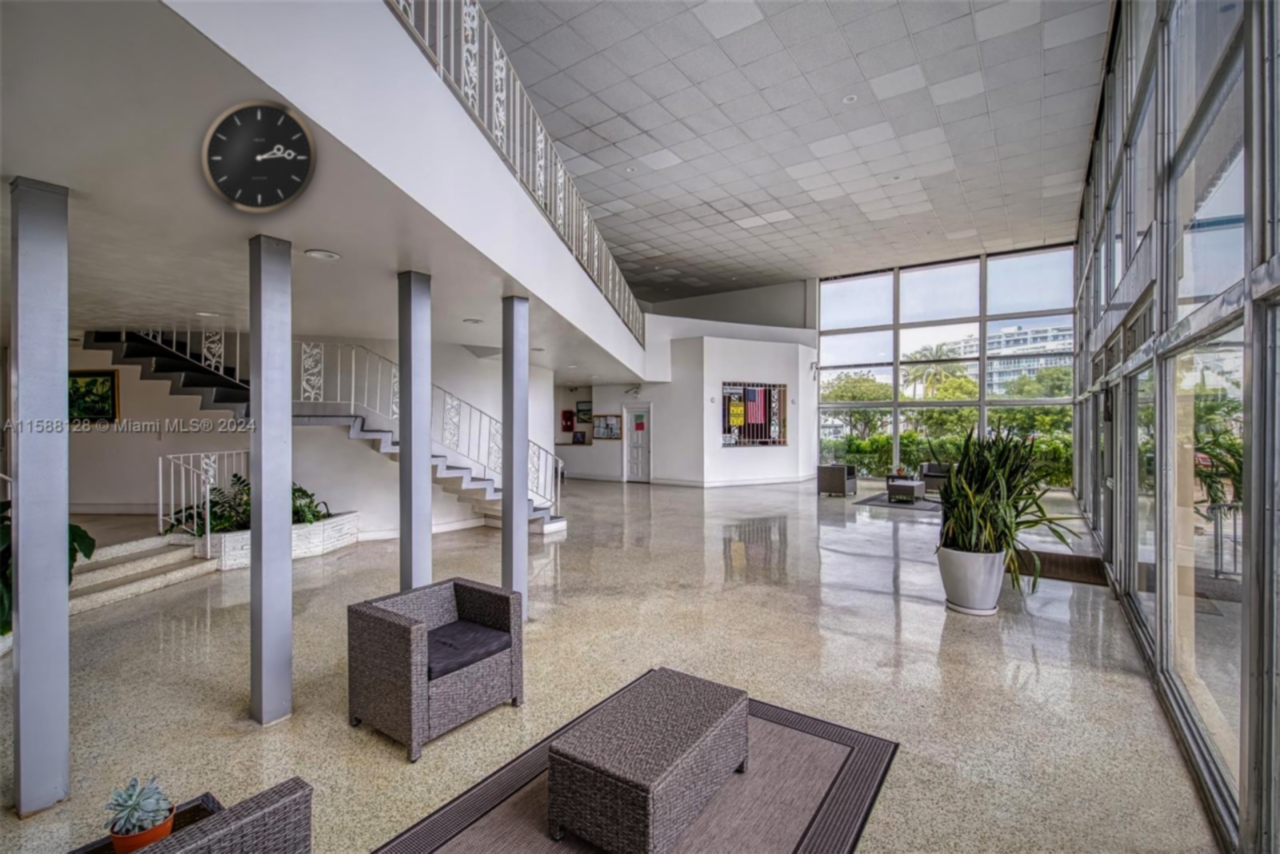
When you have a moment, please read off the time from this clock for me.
2:14
